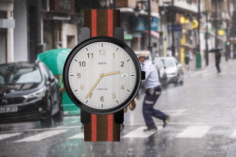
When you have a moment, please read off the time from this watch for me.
2:36
